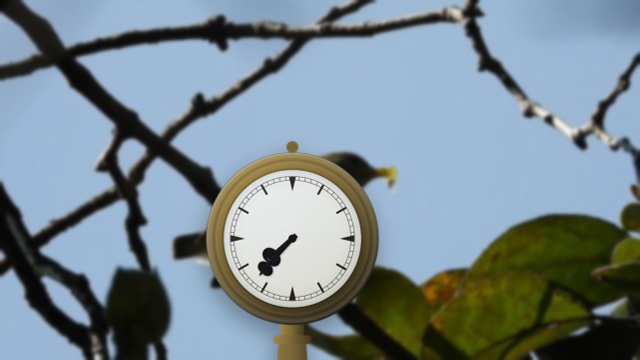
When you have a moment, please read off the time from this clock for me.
7:37
